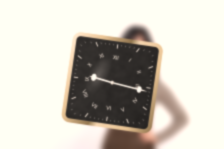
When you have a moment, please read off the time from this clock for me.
9:16
